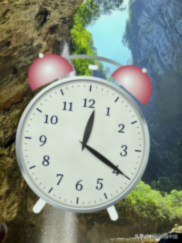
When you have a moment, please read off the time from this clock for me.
12:20
